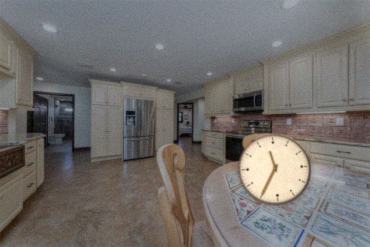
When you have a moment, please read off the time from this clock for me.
11:35
